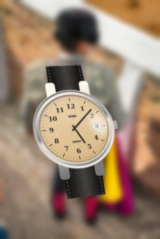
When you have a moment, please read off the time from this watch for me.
5:08
